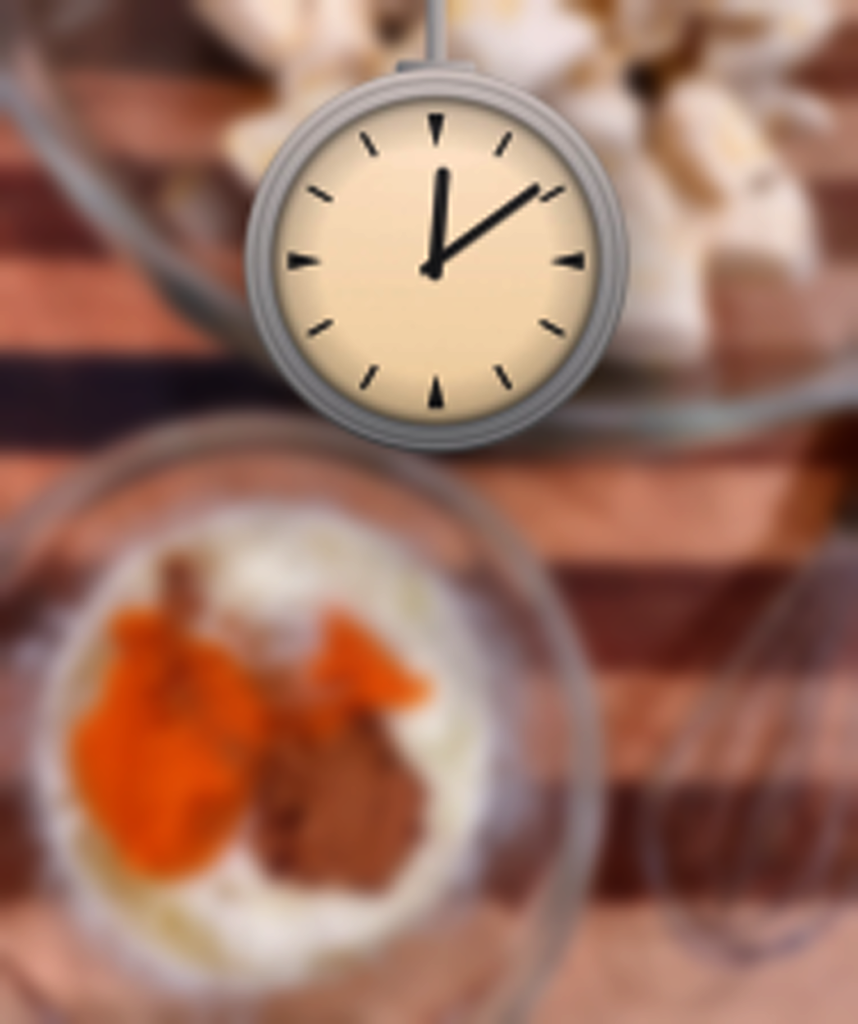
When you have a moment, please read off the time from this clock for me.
12:09
